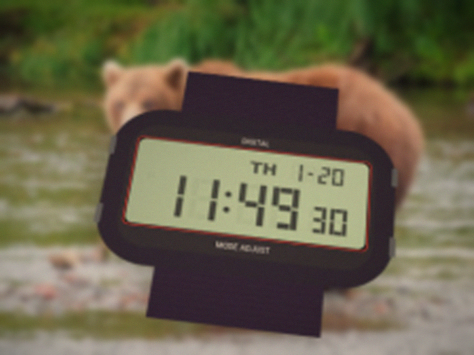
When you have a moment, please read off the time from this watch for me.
11:49:30
